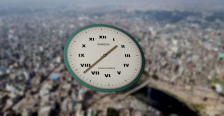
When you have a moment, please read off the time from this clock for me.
1:38
